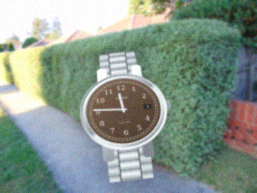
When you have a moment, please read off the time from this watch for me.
11:46
